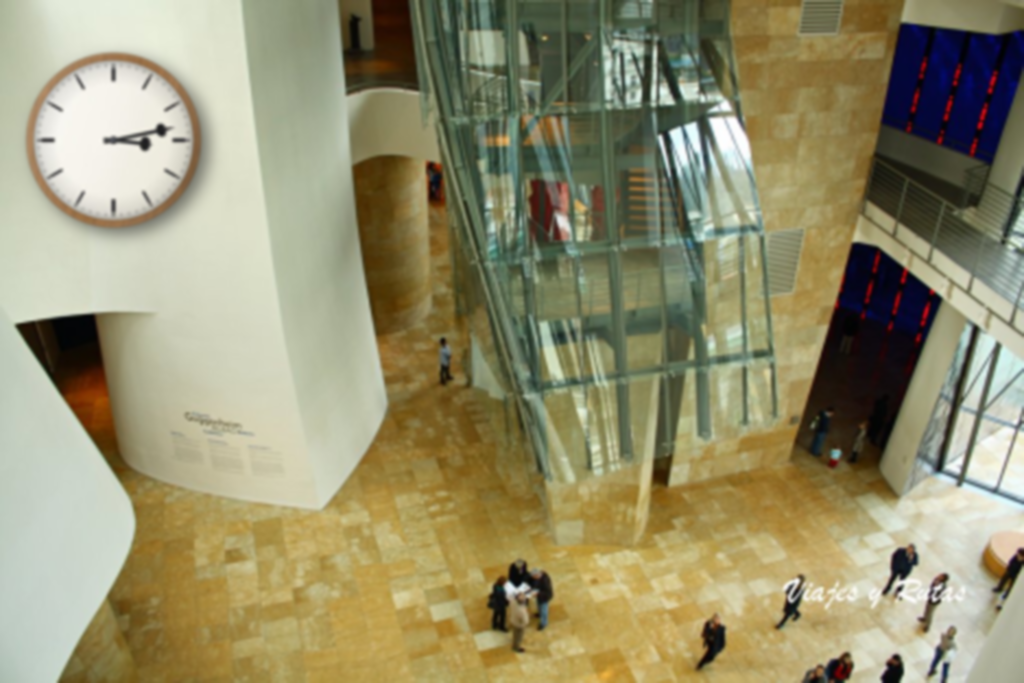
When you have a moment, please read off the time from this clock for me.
3:13
